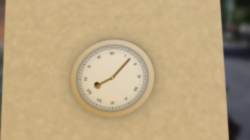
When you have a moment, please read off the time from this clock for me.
8:07
